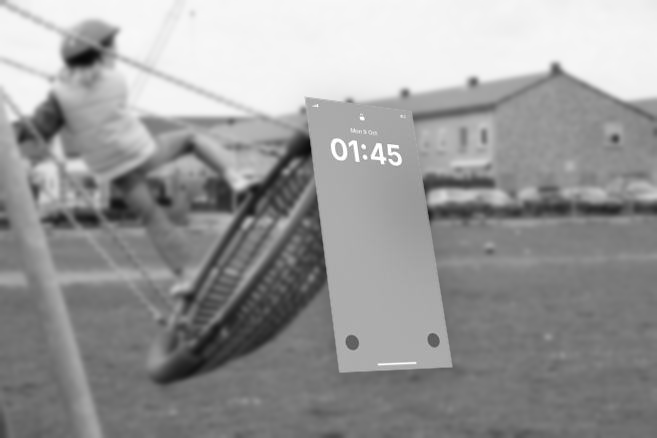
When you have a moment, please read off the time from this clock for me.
1:45
